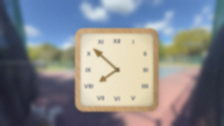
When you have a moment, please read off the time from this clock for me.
7:52
